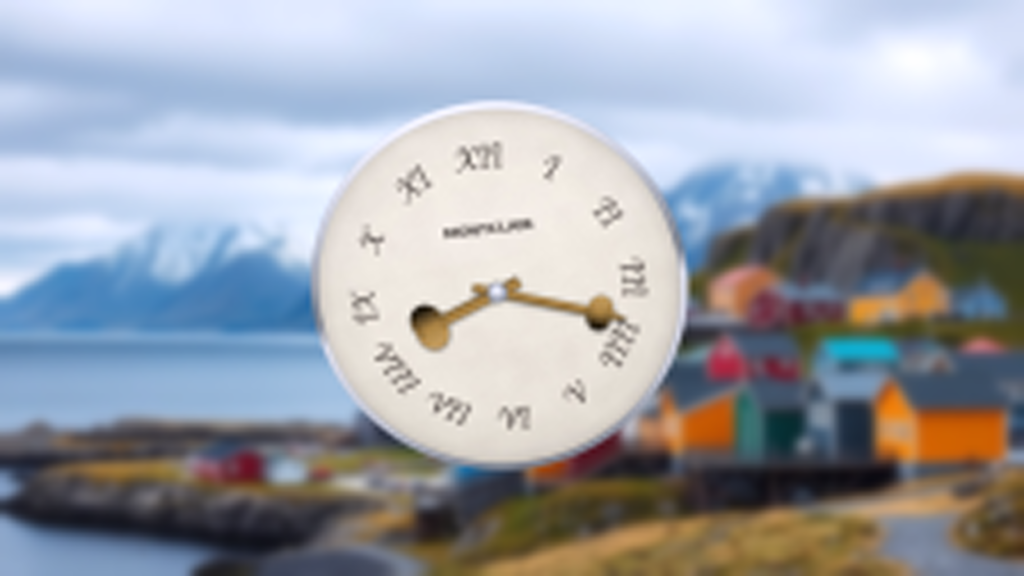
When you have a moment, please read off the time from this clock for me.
8:18
